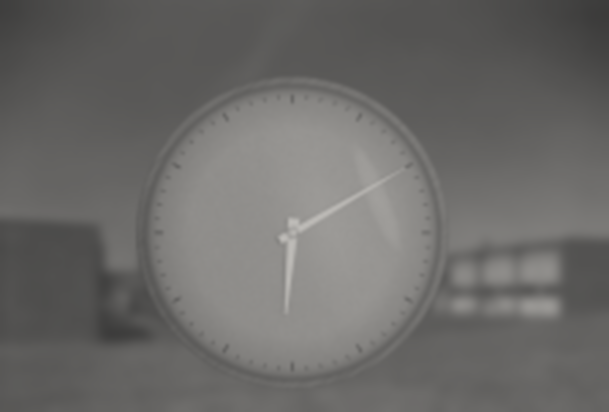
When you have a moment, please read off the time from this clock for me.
6:10
